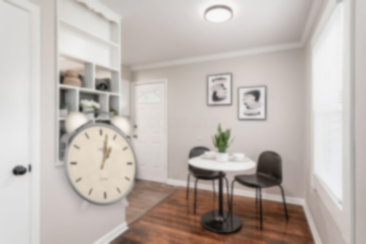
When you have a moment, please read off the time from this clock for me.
1:02
